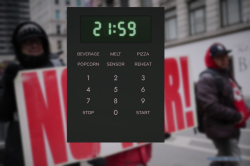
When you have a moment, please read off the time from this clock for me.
21:59
